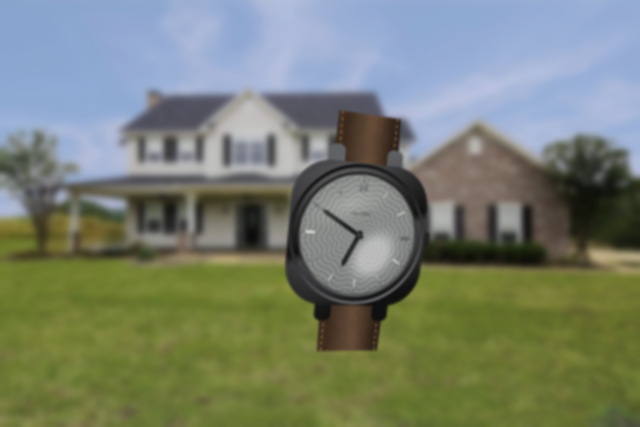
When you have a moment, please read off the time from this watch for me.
6:50
